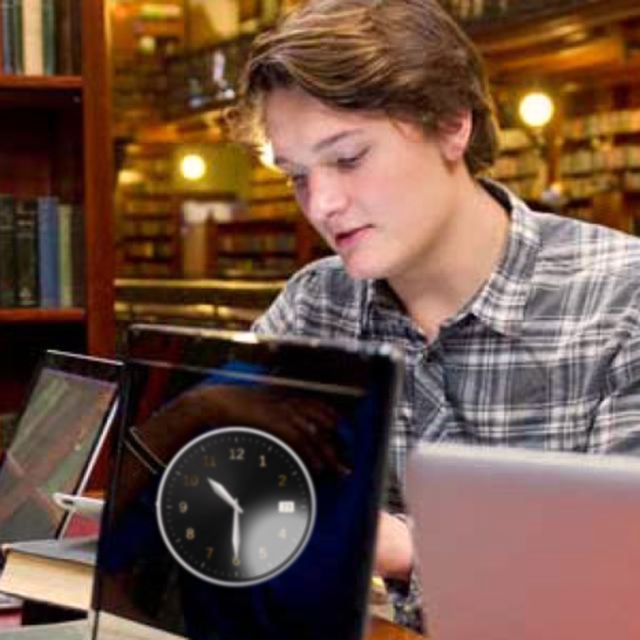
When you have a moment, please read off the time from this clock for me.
10:30
